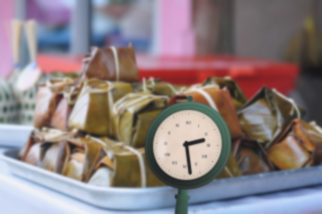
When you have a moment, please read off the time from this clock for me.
2:28
